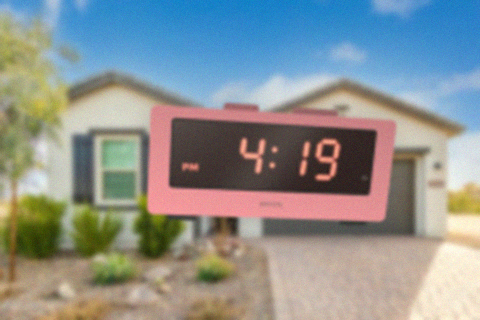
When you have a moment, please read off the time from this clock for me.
4:19
